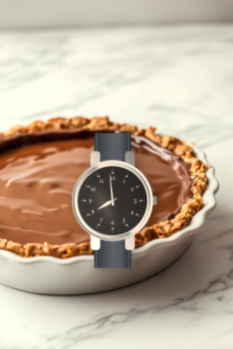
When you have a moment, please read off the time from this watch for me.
7:59
